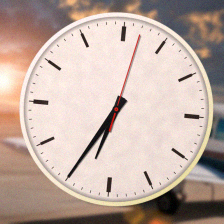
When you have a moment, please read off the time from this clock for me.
6:35:02
